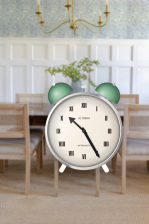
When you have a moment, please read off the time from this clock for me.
10:25
